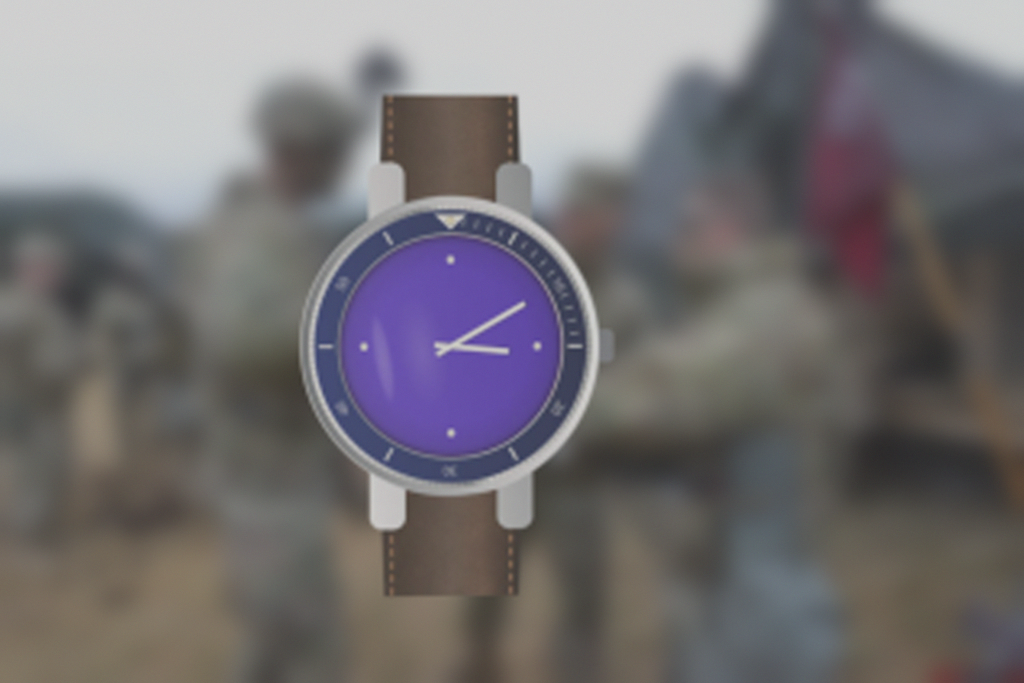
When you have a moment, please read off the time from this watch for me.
3:10
